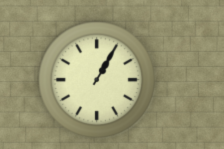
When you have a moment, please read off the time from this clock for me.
1:05
